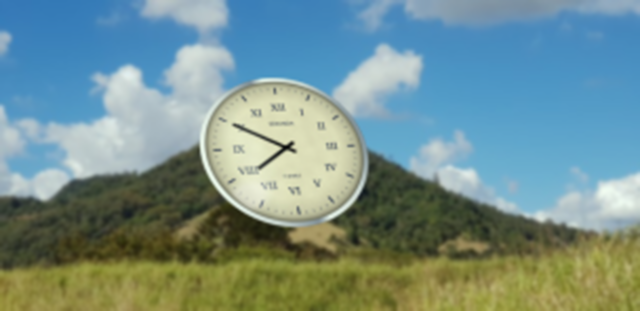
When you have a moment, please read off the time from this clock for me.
7:50
